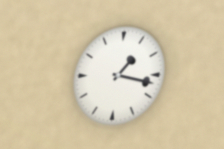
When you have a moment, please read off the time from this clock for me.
1:17
